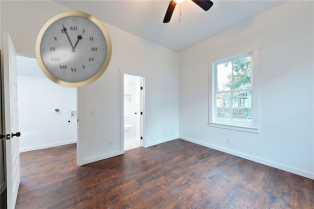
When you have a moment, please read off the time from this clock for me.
12:56
